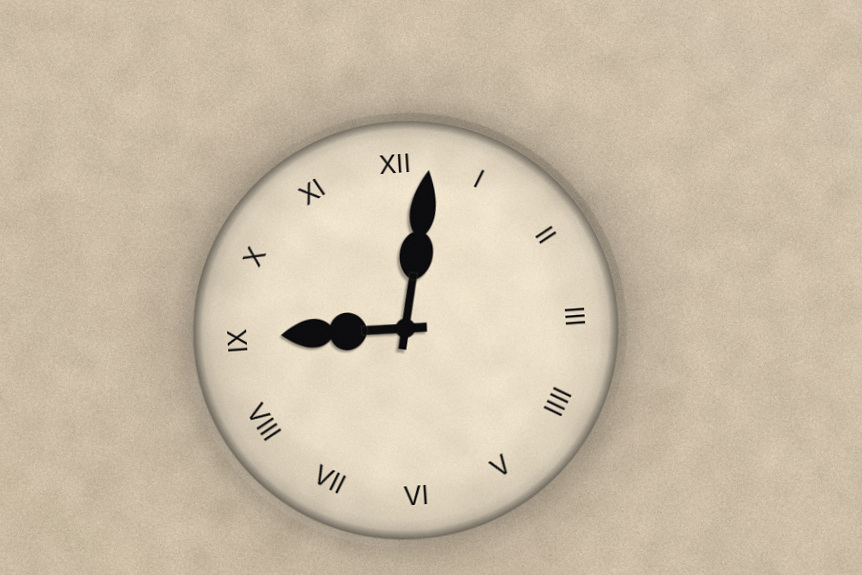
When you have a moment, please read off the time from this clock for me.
9:02
